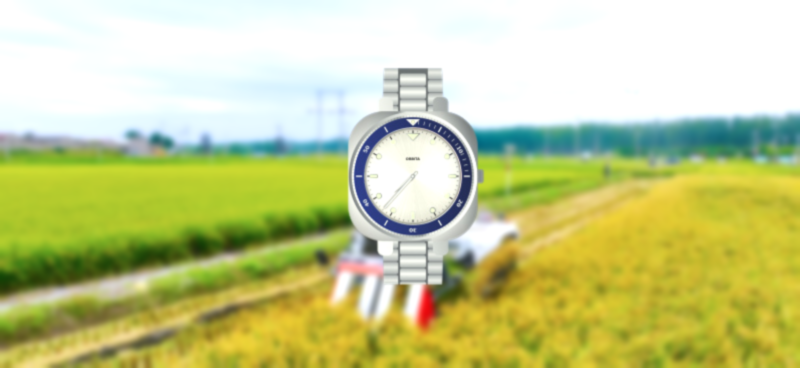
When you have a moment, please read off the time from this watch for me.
7:37
